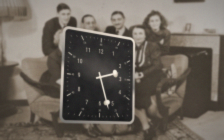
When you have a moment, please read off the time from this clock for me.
2:27
